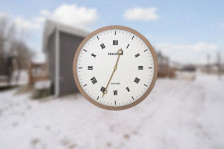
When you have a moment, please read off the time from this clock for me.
12:34
